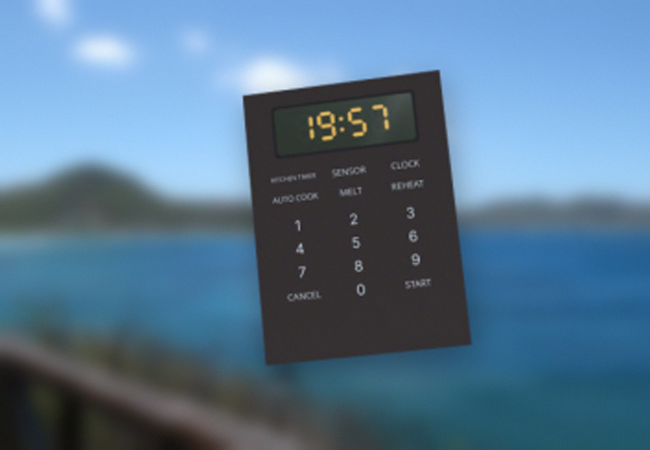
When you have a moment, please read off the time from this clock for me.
19:57
